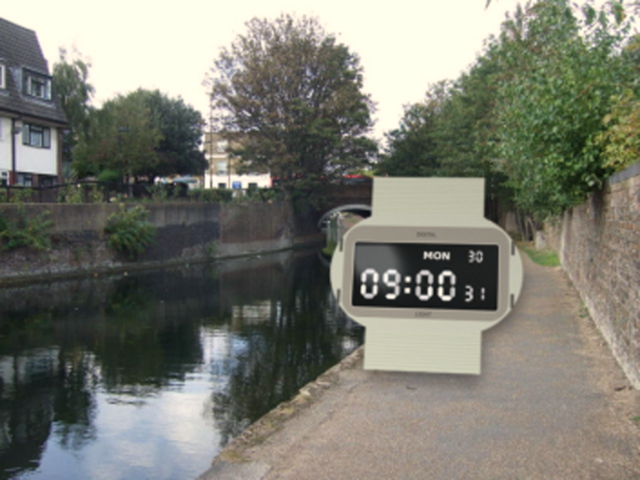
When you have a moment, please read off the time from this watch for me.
9:00:31
